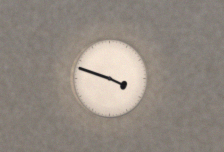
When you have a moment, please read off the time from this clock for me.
3:48
